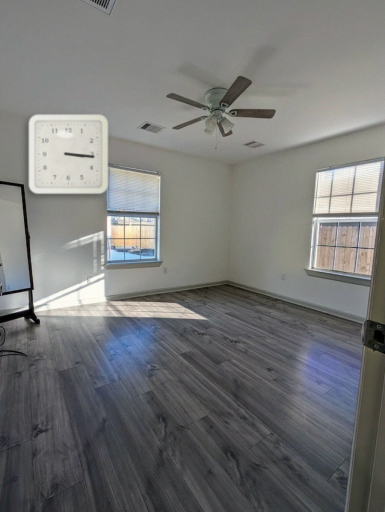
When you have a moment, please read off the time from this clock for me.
3:16
